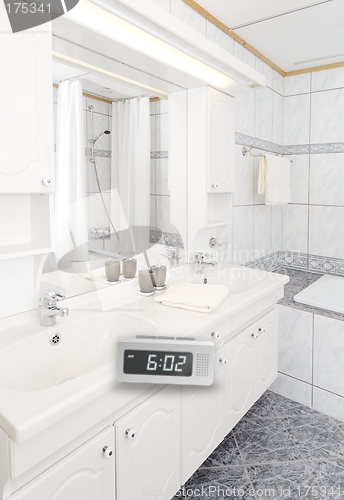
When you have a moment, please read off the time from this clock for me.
6:02
